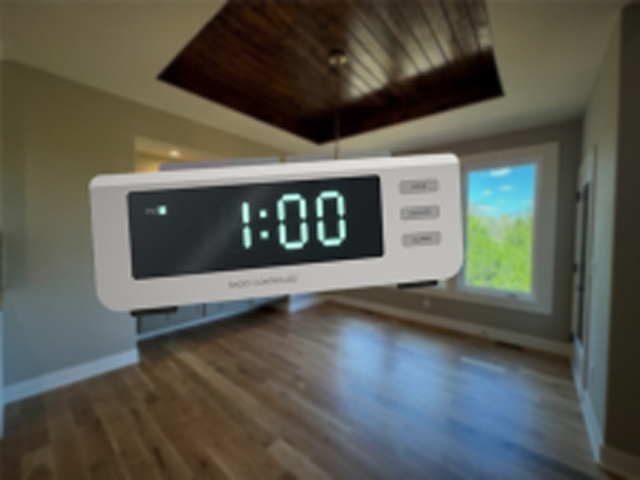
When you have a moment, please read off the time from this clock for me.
1:00
